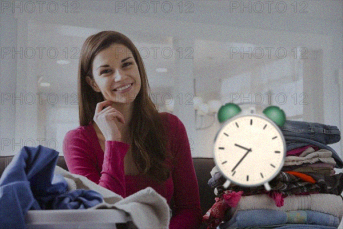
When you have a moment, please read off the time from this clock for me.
9:36
